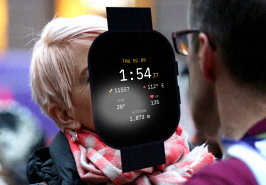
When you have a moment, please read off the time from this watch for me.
1:54
